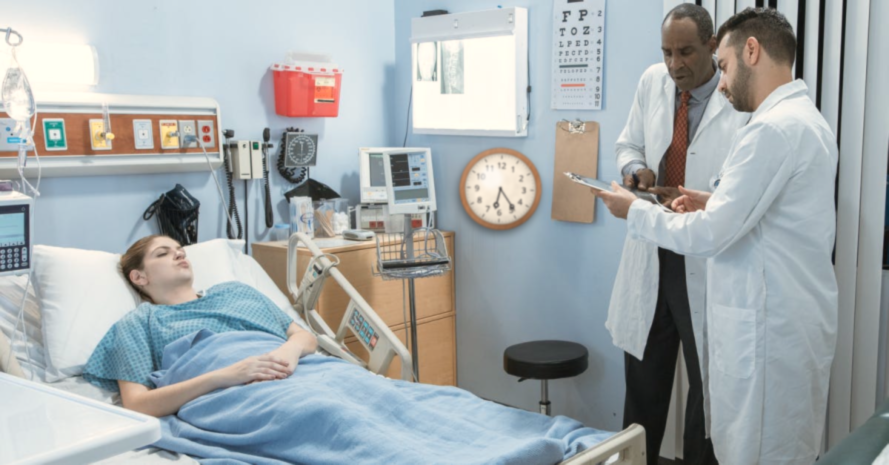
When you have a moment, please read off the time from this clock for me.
6:24
